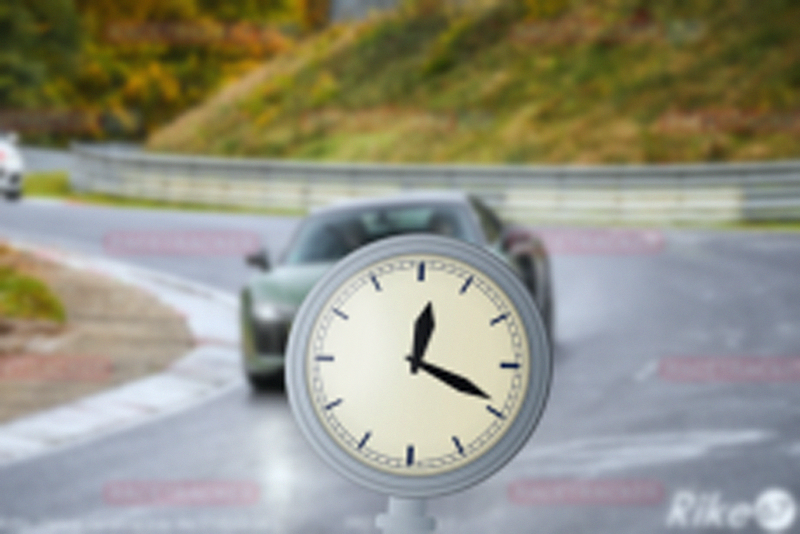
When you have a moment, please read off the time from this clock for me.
12:19
